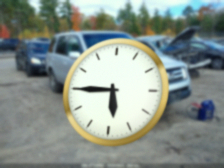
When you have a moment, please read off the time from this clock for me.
5:45
